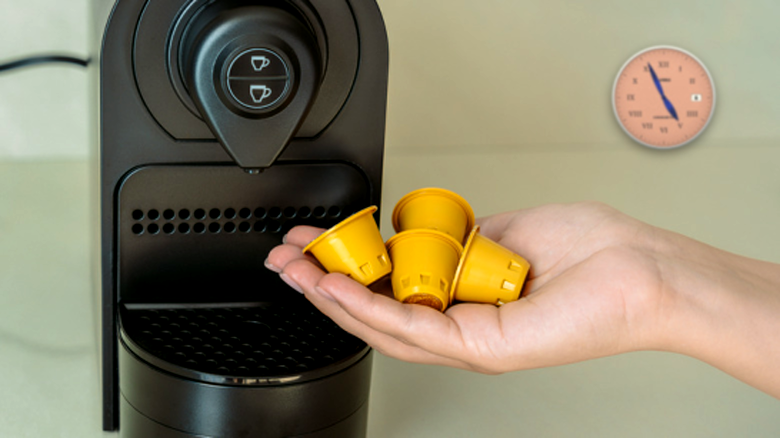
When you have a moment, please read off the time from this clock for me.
4:56
